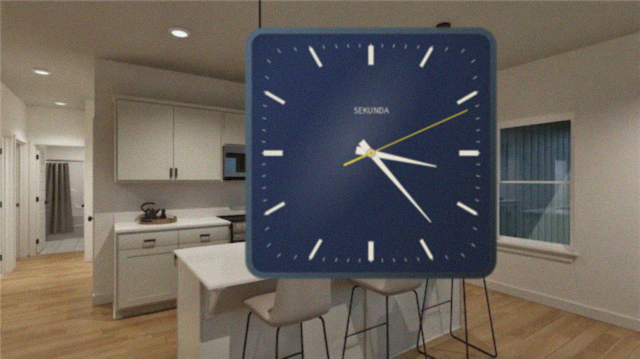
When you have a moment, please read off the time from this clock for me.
3:23:11
